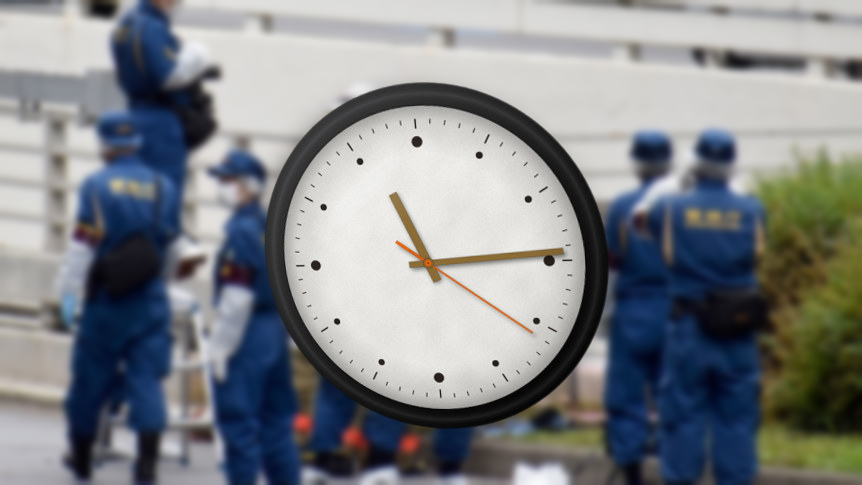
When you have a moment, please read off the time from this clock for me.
11:14:21
